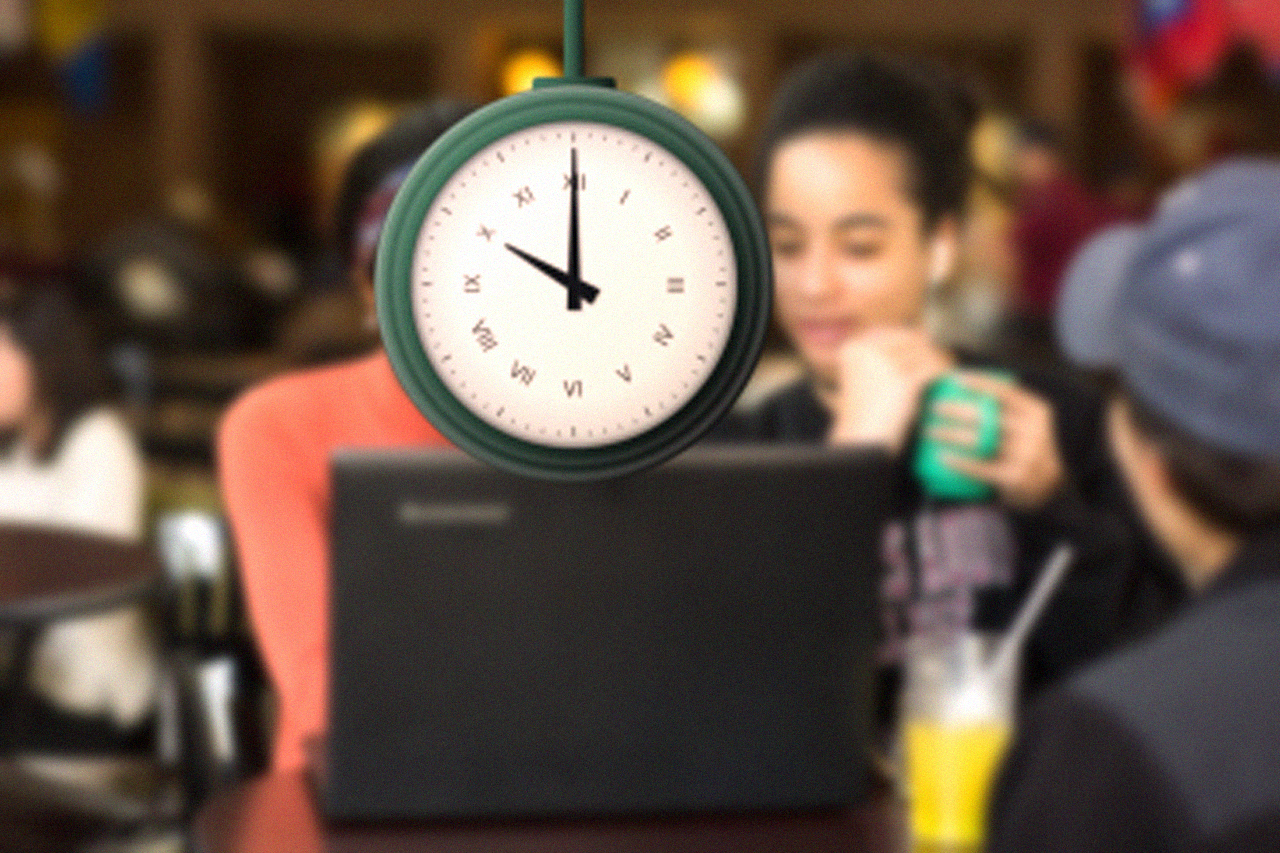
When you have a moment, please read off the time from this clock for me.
10:00
